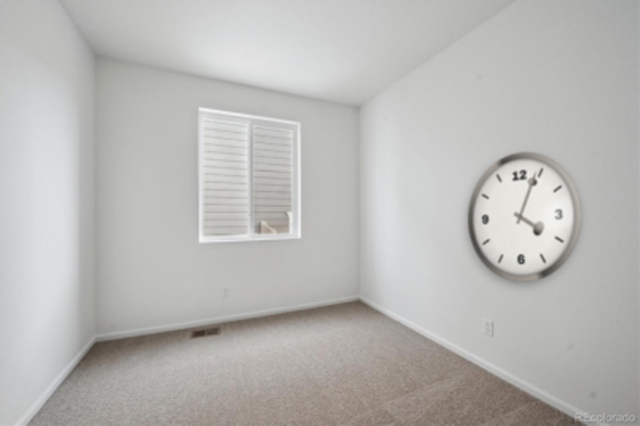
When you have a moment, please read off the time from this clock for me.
4:04
